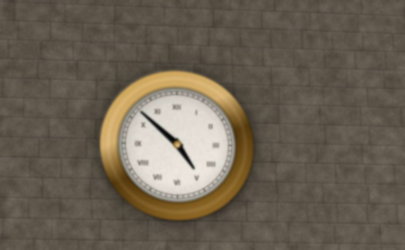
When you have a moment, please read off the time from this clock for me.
4:52
